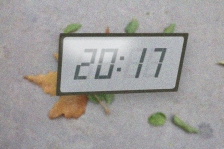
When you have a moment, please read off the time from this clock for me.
20:17
